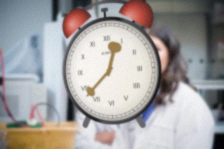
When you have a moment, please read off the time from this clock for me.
12:38
